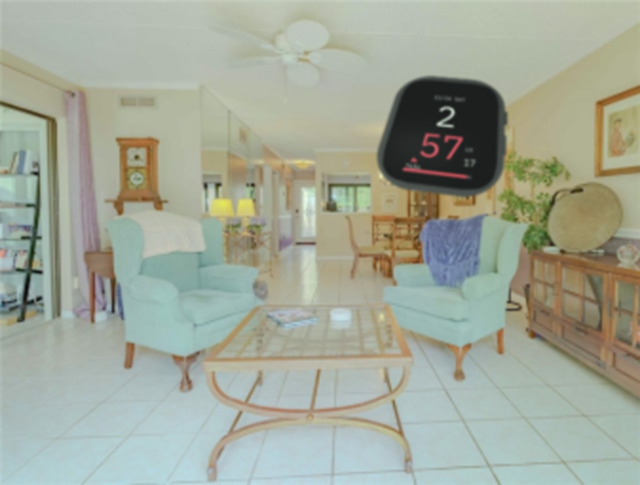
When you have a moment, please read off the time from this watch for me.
2:57
